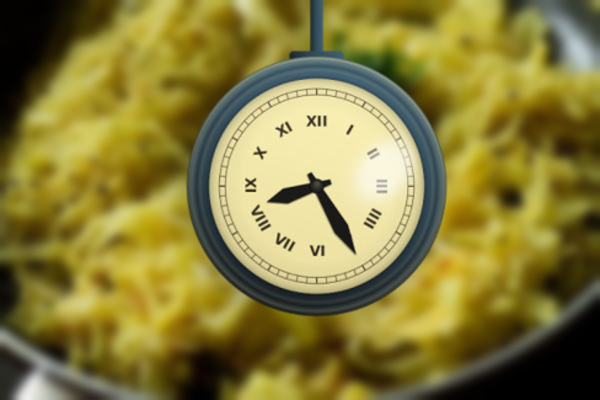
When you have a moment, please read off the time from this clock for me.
8:25
